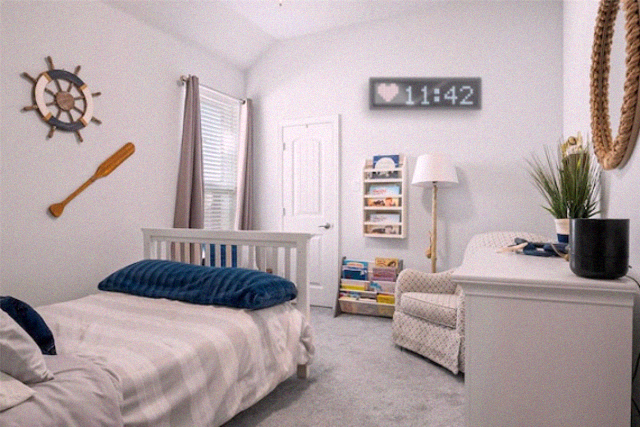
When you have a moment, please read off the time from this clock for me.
11:42
